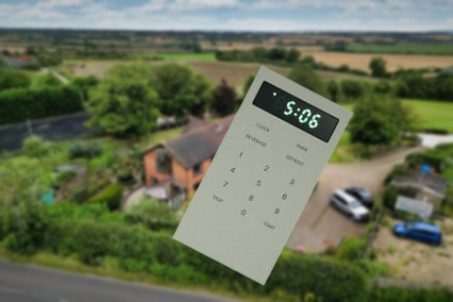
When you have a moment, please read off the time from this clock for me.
5:06
